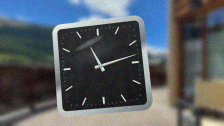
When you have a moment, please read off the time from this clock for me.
11:13
